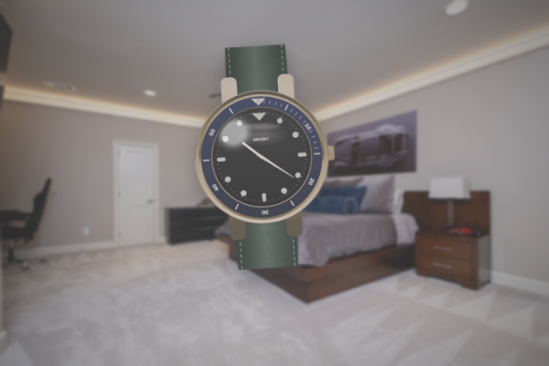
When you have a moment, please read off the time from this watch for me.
10:21
